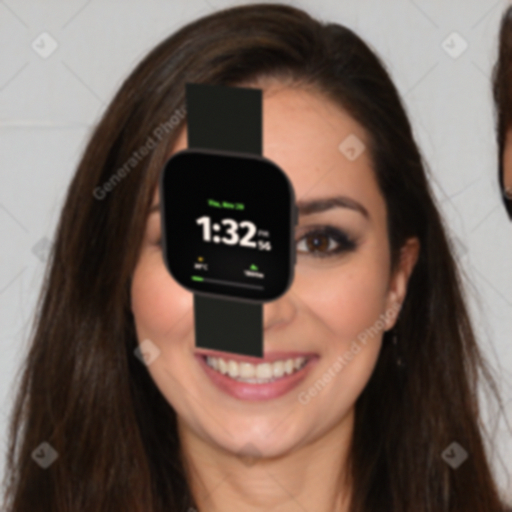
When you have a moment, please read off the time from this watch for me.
1:32
